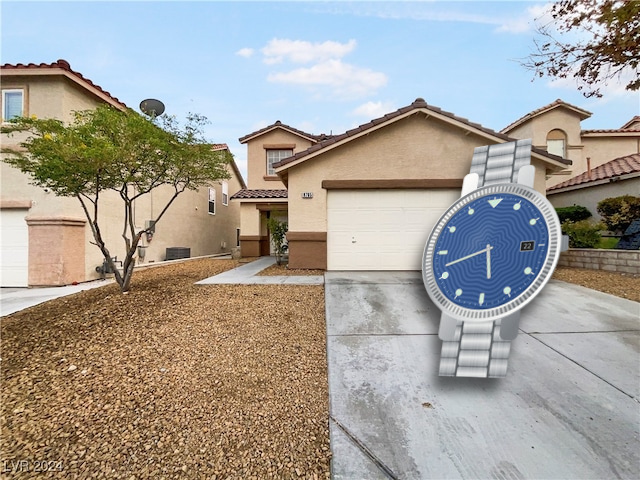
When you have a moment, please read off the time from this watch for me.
5:42
